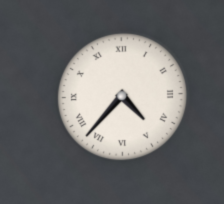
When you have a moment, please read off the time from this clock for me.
4:37
